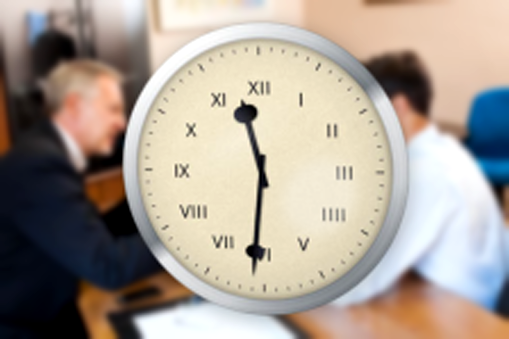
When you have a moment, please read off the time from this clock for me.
11:31
